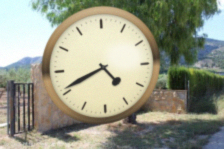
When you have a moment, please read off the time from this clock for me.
4:41
